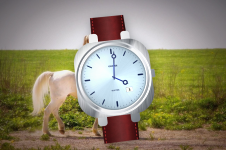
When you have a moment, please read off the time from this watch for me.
4:01
